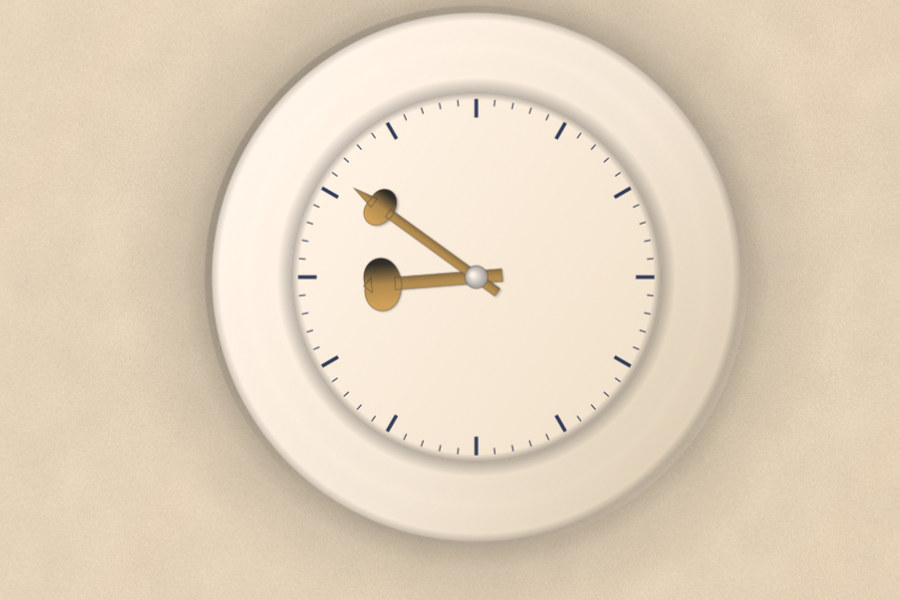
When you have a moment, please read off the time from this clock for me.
8:51
